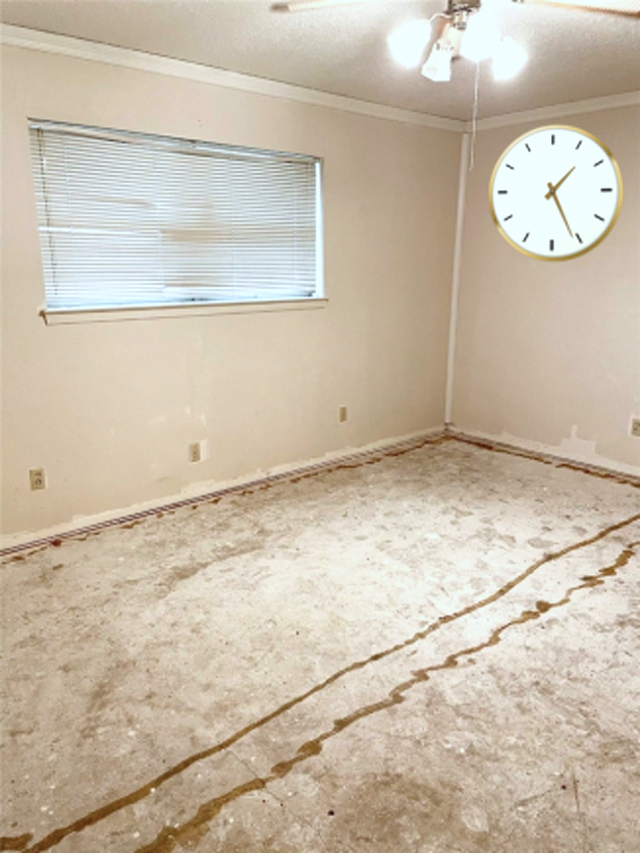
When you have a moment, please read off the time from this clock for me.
1:26
